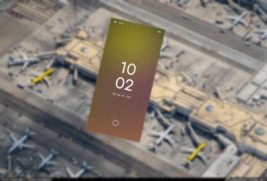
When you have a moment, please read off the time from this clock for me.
10:02
